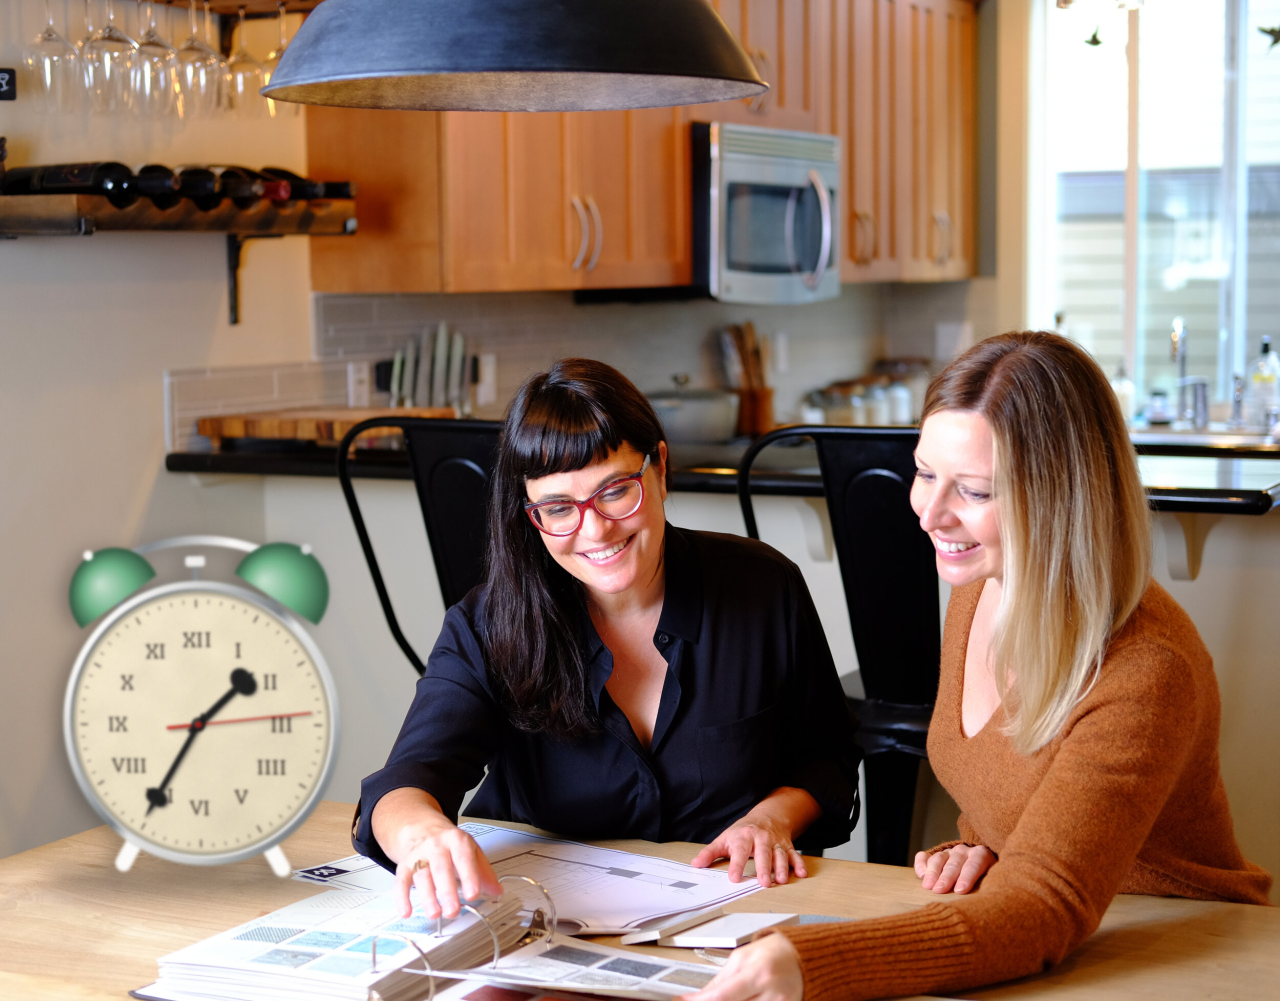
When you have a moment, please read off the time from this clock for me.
1:35:14
